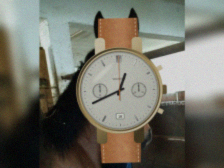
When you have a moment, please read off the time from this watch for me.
12:41
